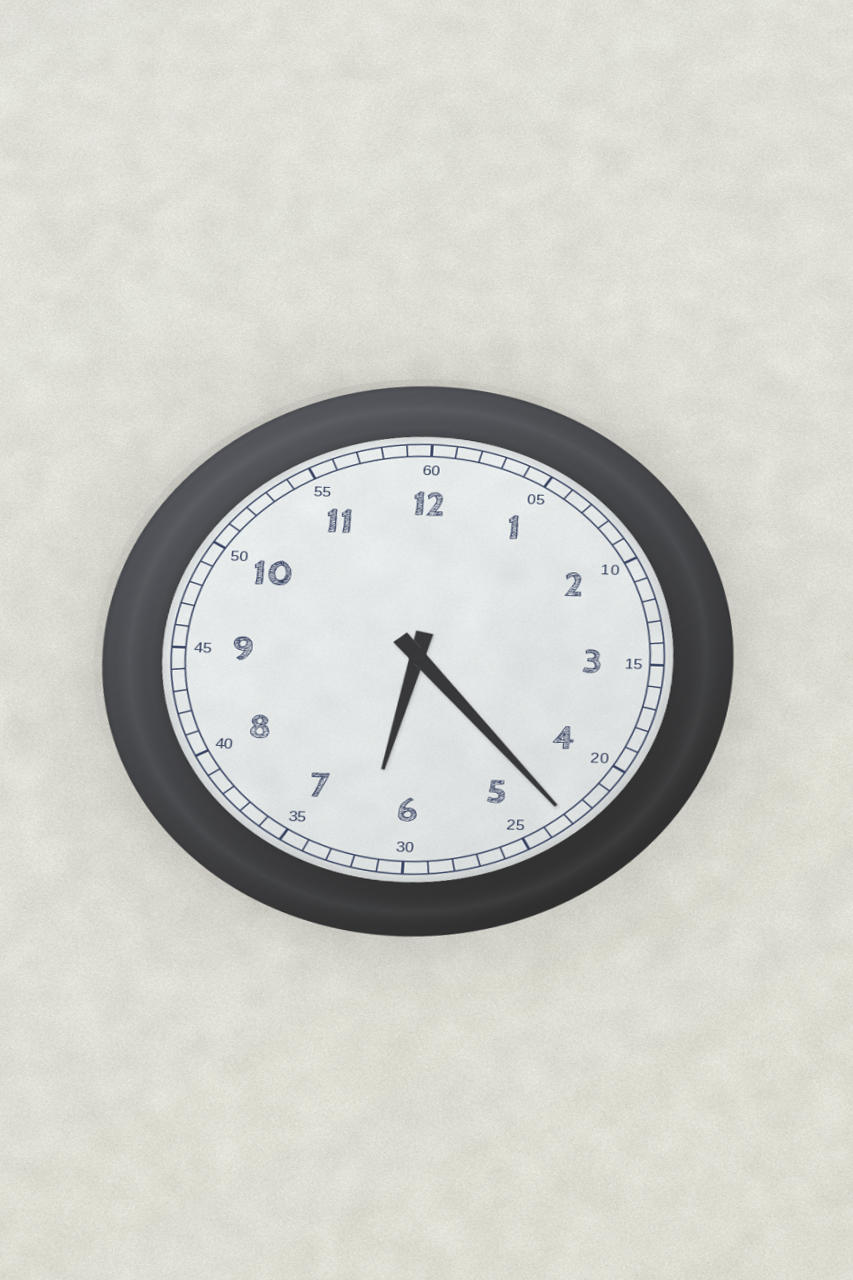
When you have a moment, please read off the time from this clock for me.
6:23
